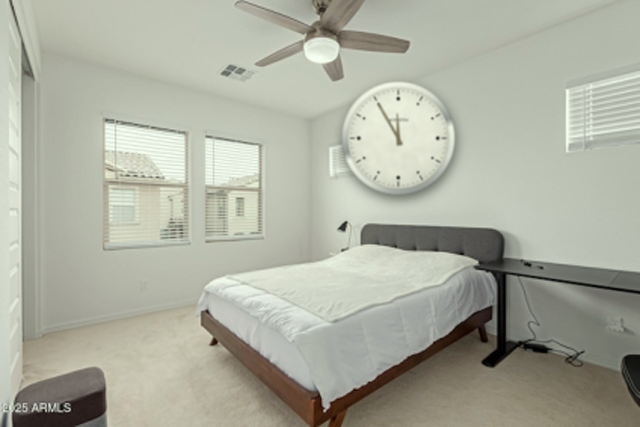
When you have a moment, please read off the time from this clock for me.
11:55
